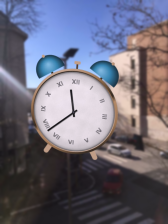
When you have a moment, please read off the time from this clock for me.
11:38
